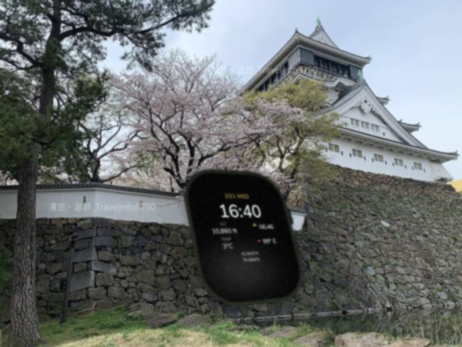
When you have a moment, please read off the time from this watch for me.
16:40
